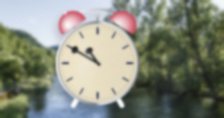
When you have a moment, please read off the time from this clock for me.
10:50
